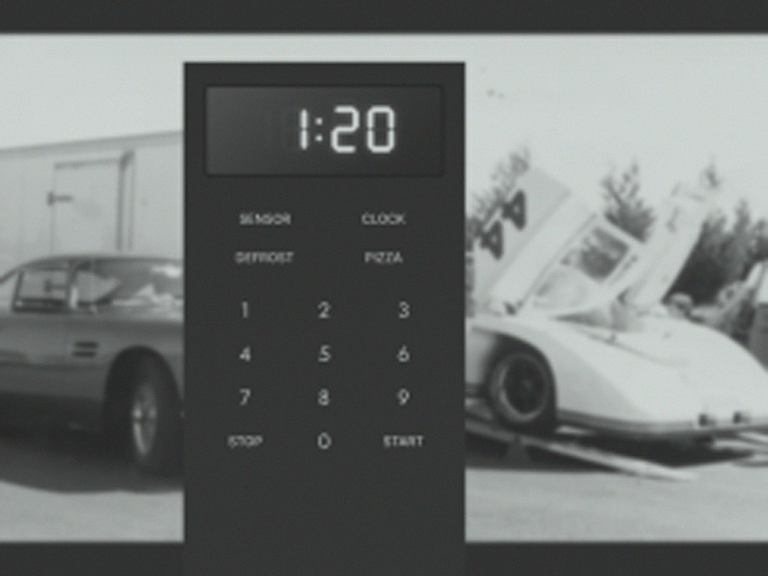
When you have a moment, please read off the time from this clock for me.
1:20
